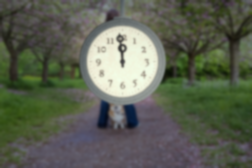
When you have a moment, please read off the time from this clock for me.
11:59
